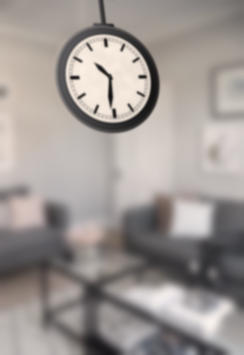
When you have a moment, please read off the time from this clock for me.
10:31
